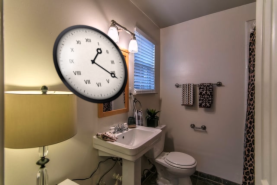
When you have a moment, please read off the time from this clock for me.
1:21
